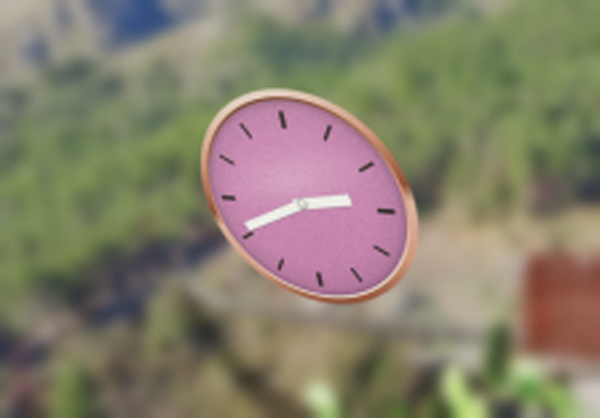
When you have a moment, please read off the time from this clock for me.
2:41
